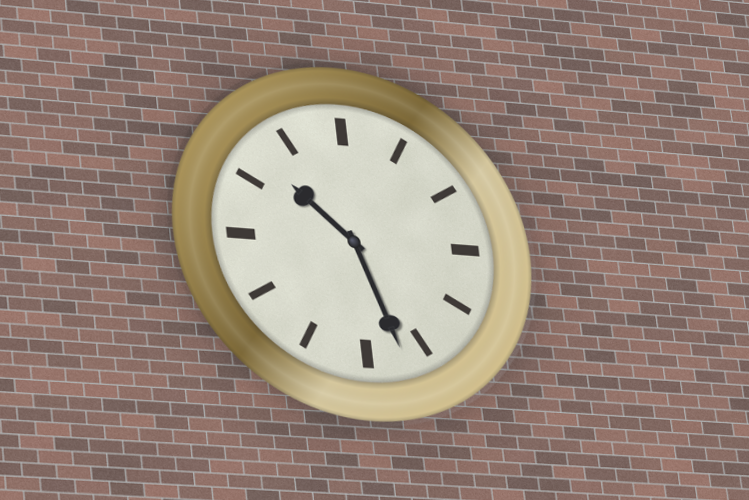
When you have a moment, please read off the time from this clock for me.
10:27
